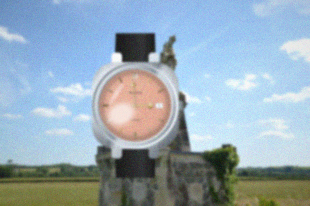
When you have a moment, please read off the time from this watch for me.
2:59
